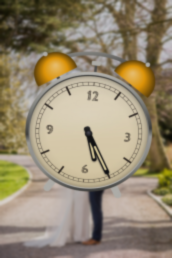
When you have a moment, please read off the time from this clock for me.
5:25
